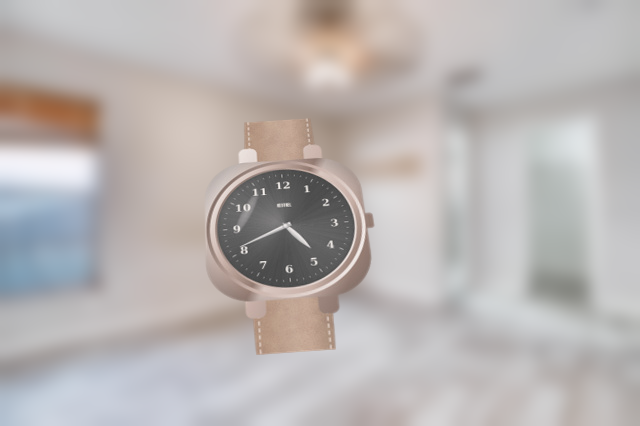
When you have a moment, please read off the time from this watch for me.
4:41
